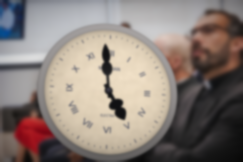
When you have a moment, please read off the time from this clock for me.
4:59
